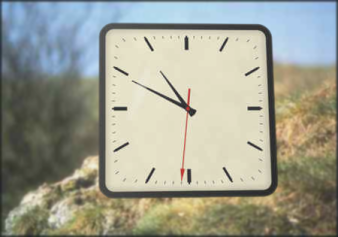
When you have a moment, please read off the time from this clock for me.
10:49:31
